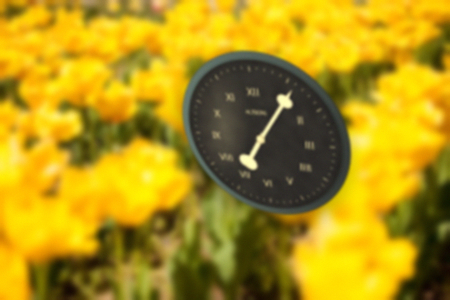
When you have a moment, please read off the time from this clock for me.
7:06
